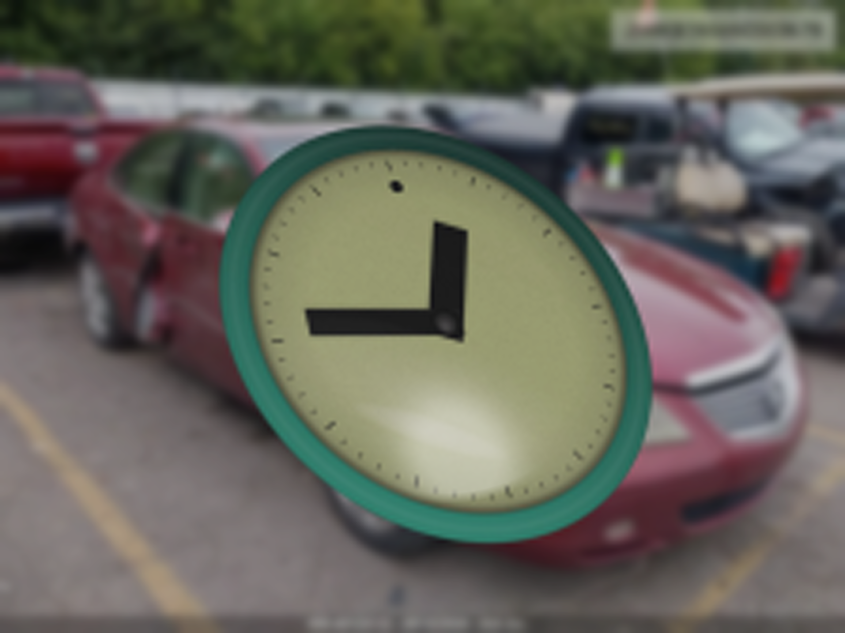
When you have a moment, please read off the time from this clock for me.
12:46
